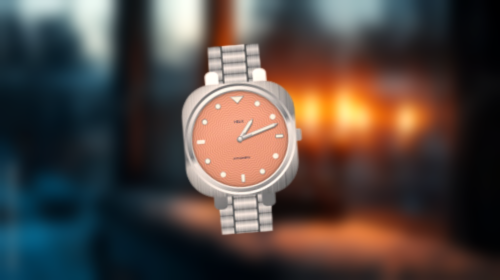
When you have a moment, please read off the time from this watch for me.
1:12
